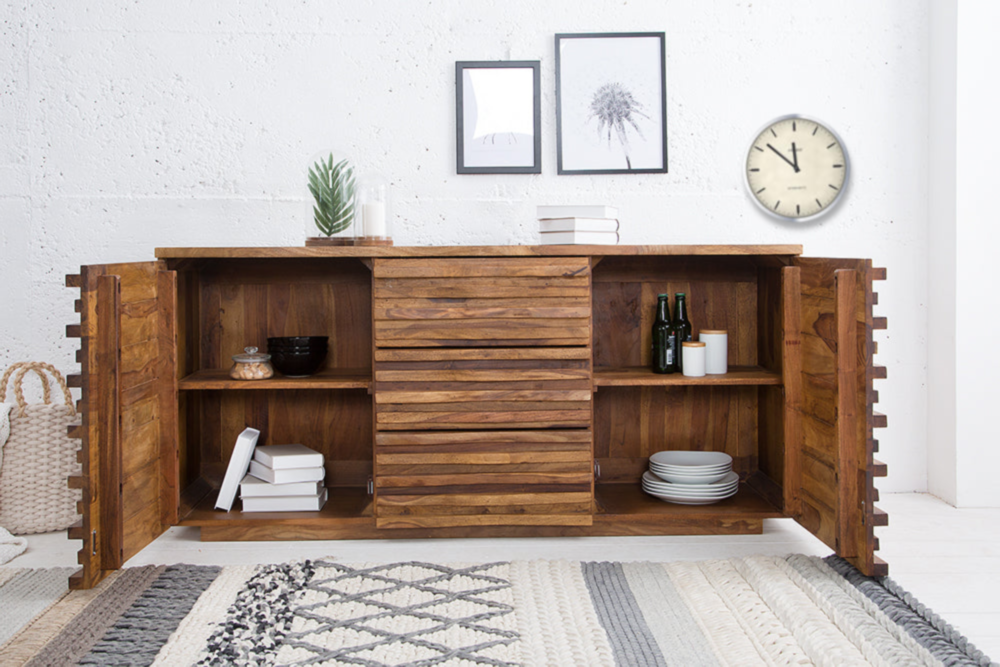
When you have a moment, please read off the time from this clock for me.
11:52
